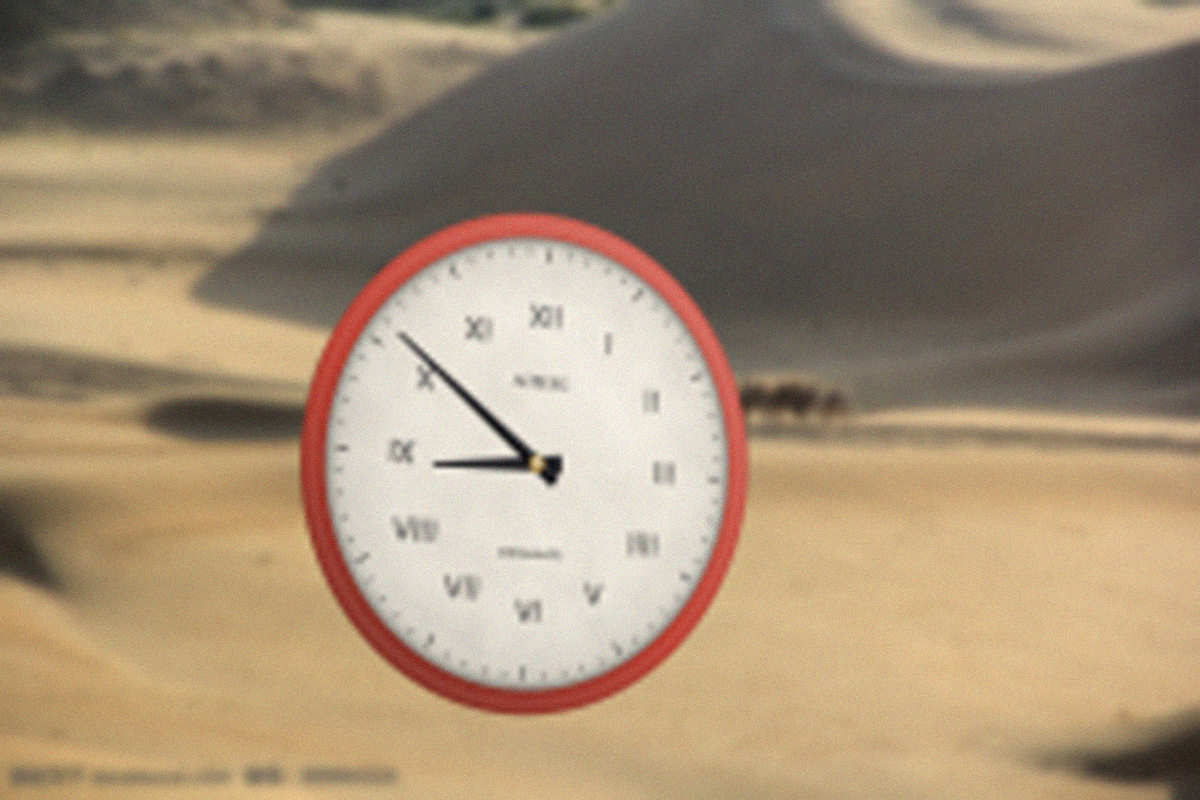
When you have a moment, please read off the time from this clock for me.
8:51
